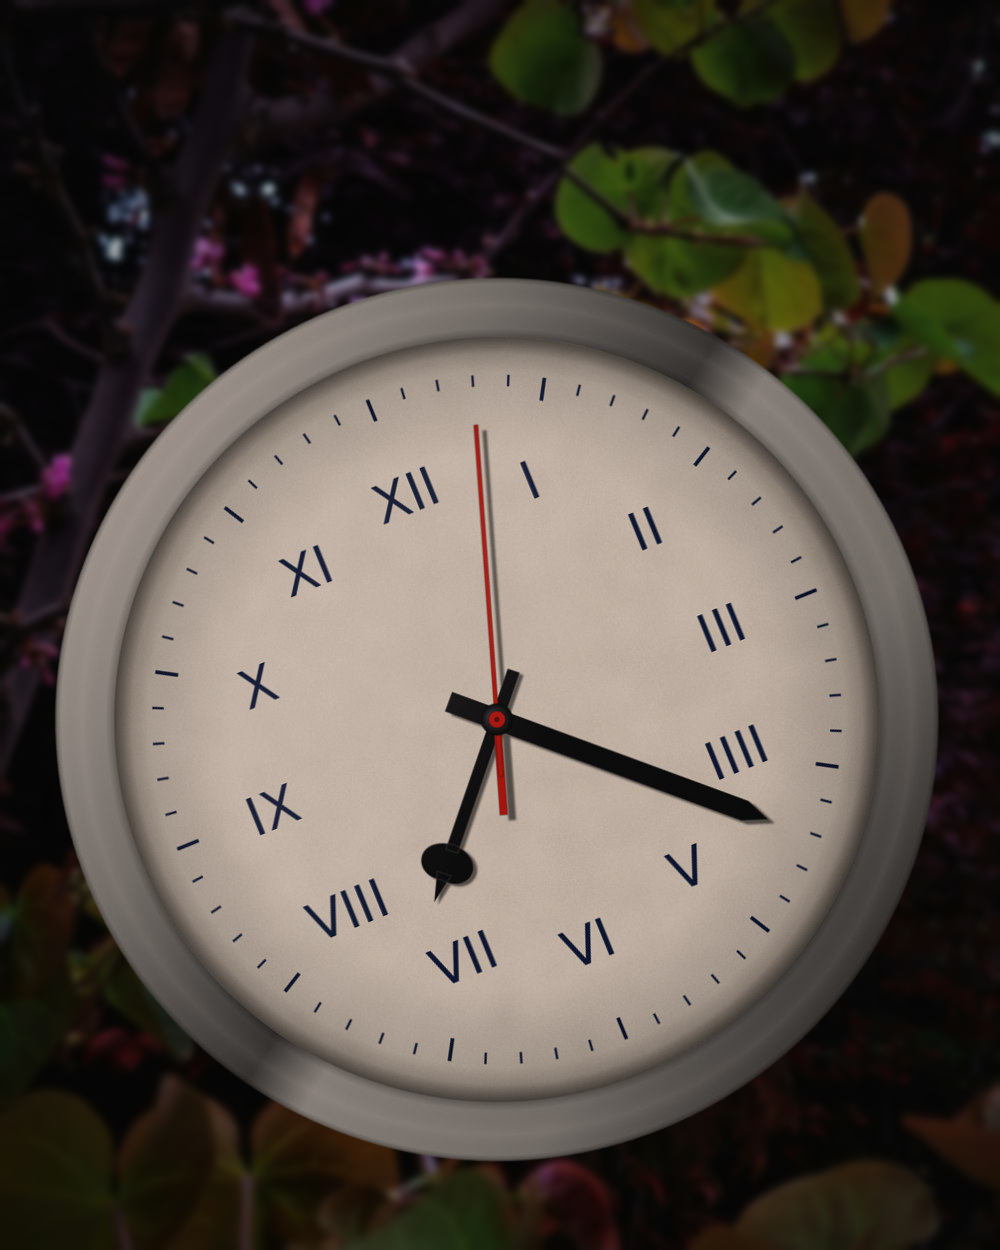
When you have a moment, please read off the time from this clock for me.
7:22:03
